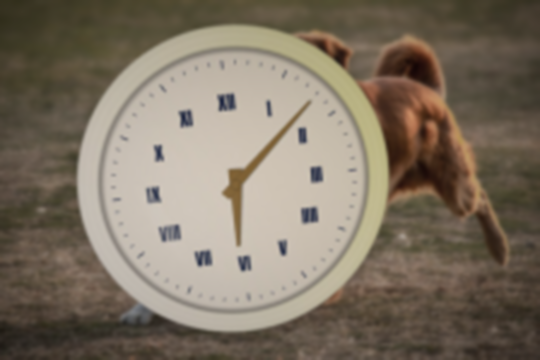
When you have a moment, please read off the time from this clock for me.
6:08
